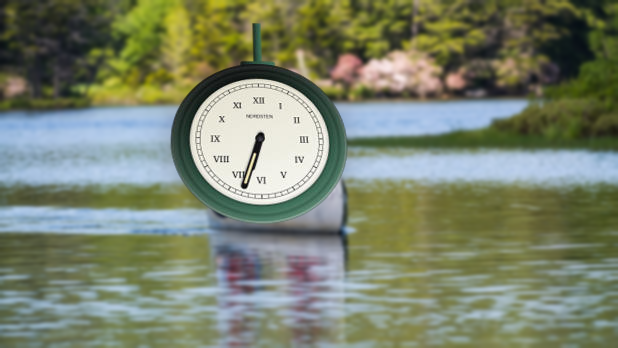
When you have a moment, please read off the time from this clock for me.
6:33
